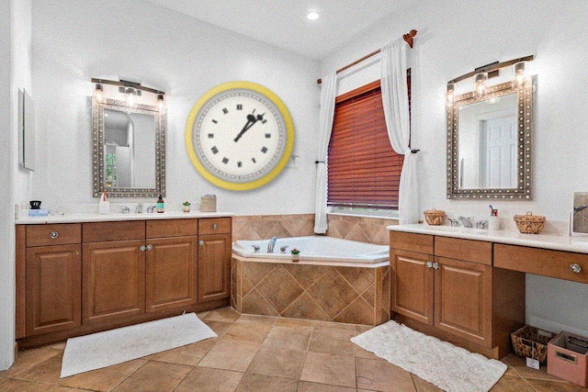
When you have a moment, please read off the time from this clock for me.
1:08
